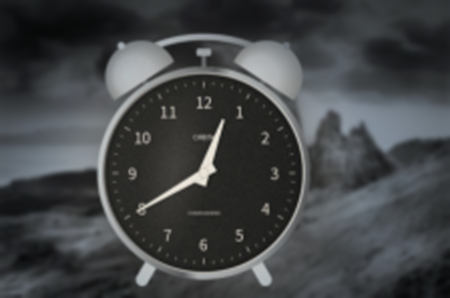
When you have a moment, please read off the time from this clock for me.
12:40
